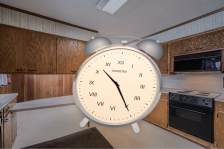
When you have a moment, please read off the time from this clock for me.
10:25
